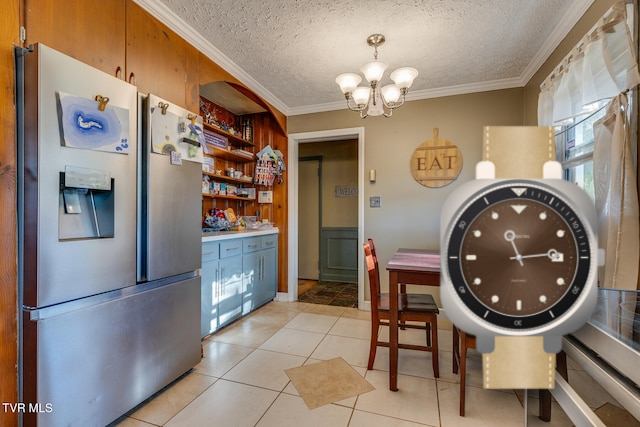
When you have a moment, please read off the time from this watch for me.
11:14
